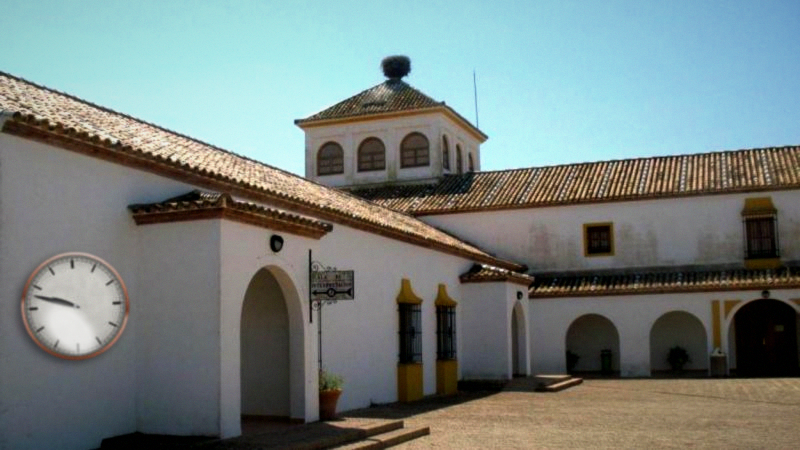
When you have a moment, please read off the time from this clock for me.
9:48
